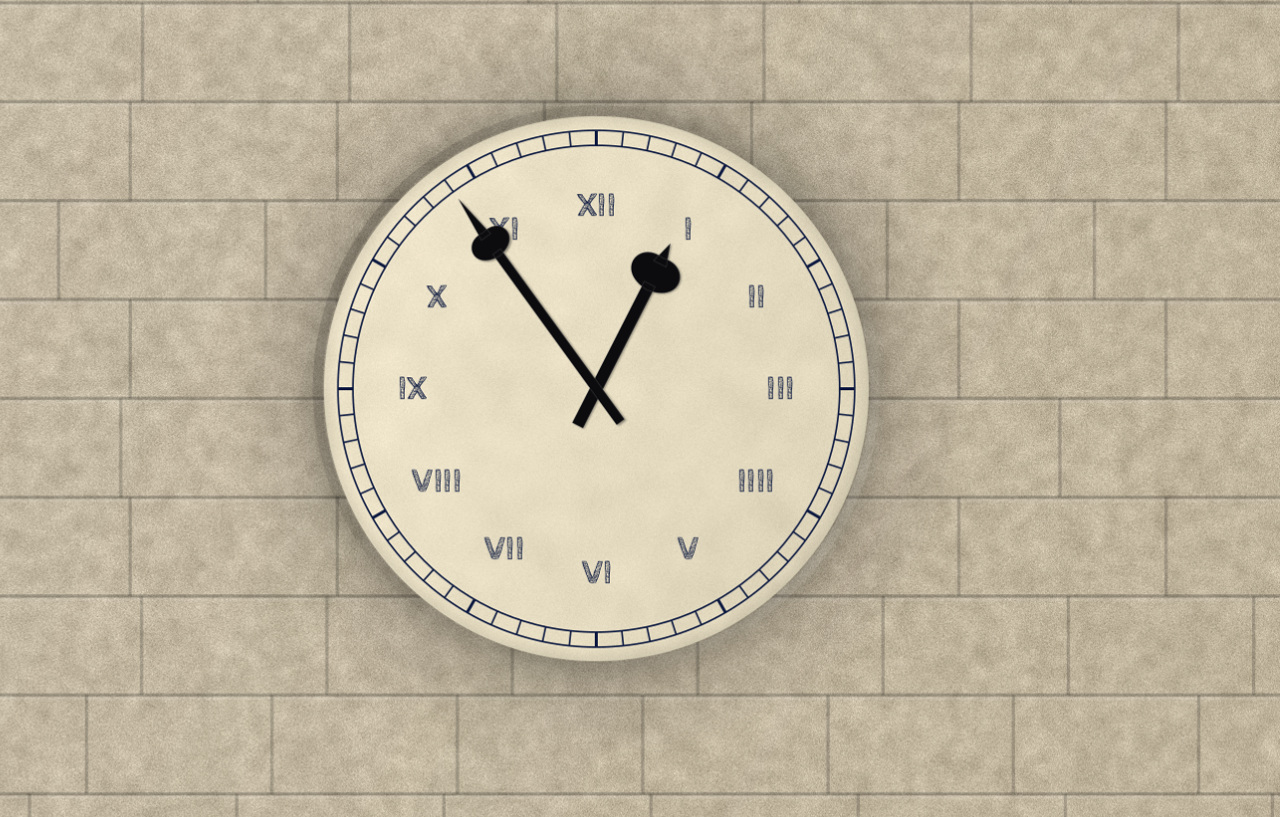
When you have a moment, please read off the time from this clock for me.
12:54
